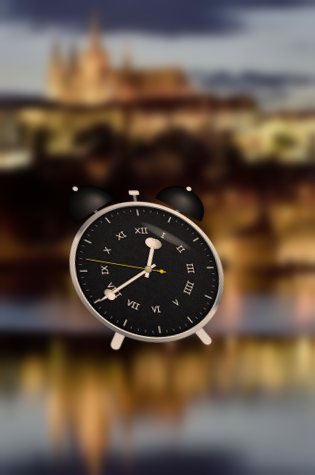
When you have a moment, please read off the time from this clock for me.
12:39:47
